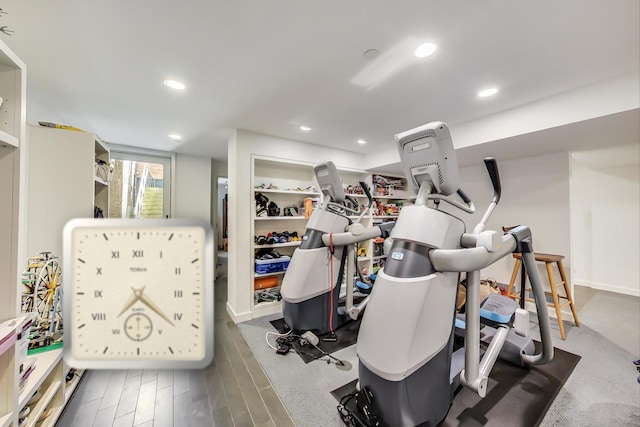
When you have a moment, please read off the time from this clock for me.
7:22
